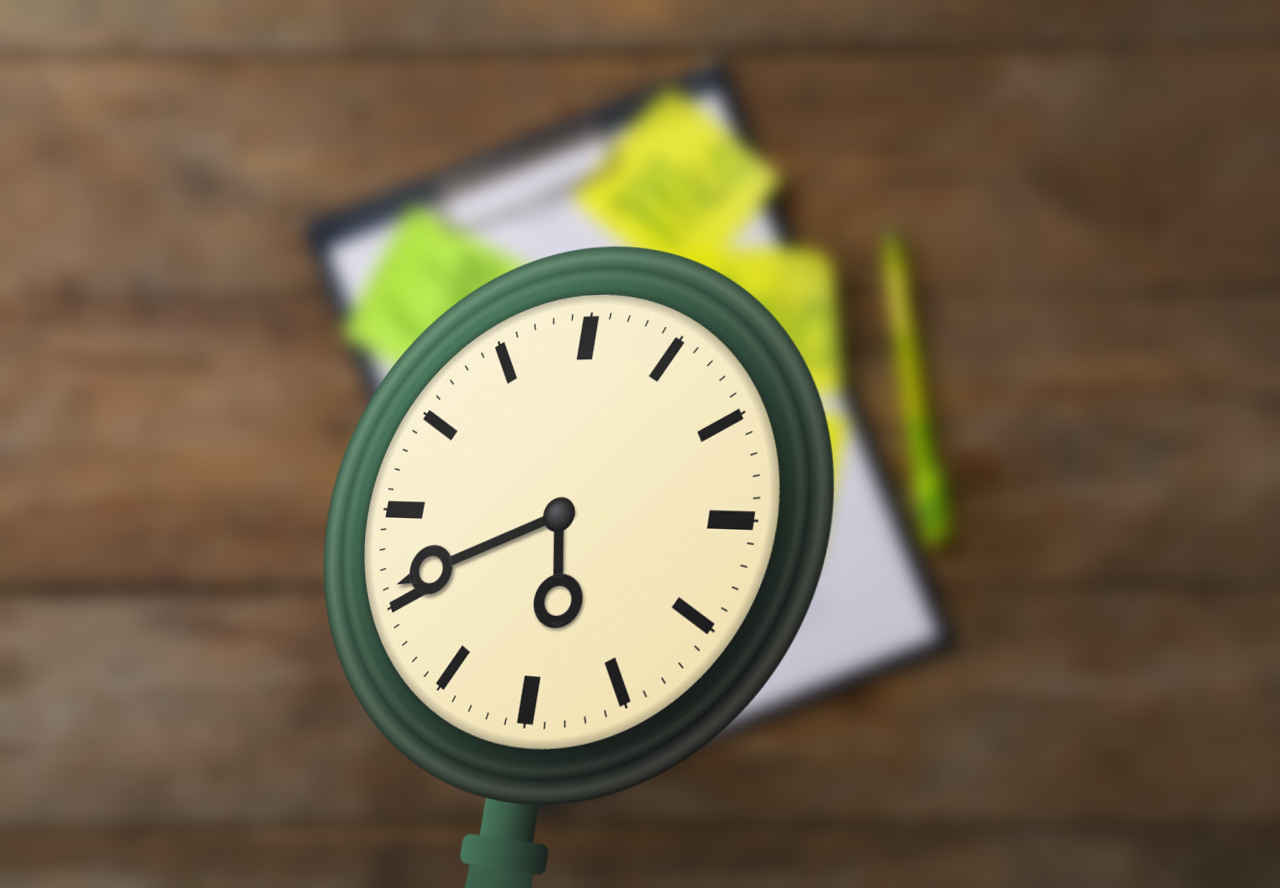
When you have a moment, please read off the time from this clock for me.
5:41
